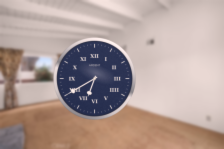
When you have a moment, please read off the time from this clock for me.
6:40
